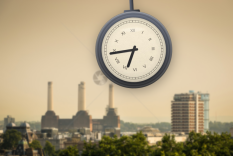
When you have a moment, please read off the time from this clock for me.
6:44
